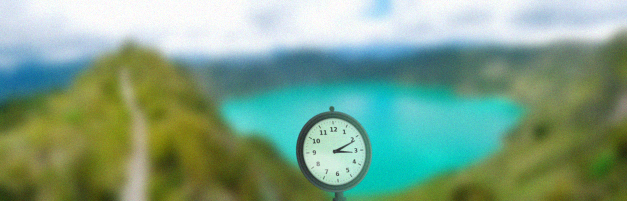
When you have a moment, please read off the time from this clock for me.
3:11
